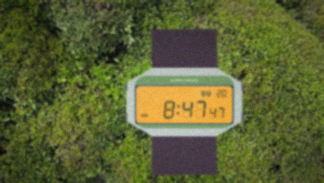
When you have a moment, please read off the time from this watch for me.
8:47:47
